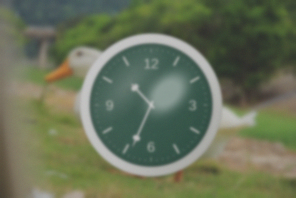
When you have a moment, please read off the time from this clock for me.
10:34
